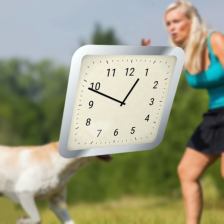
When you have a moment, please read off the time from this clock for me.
12:49
